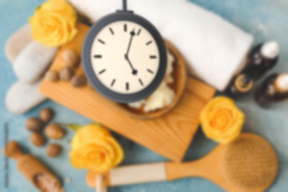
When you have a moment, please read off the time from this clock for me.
5:03
